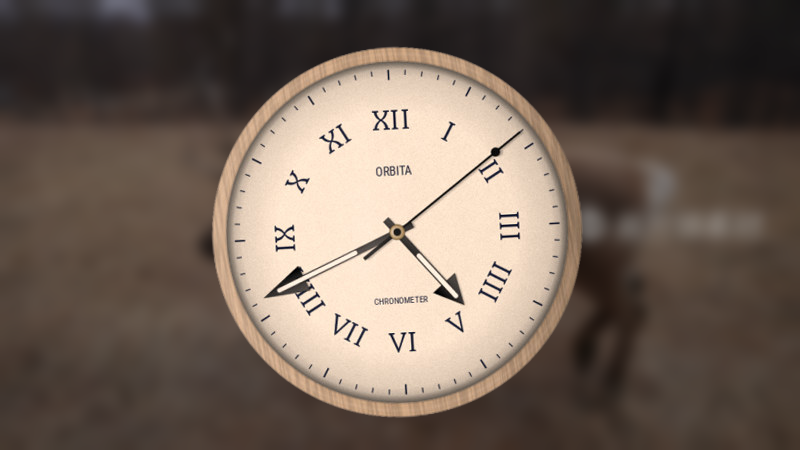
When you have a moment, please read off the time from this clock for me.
4:41:09
